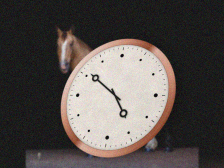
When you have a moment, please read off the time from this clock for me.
4:51
